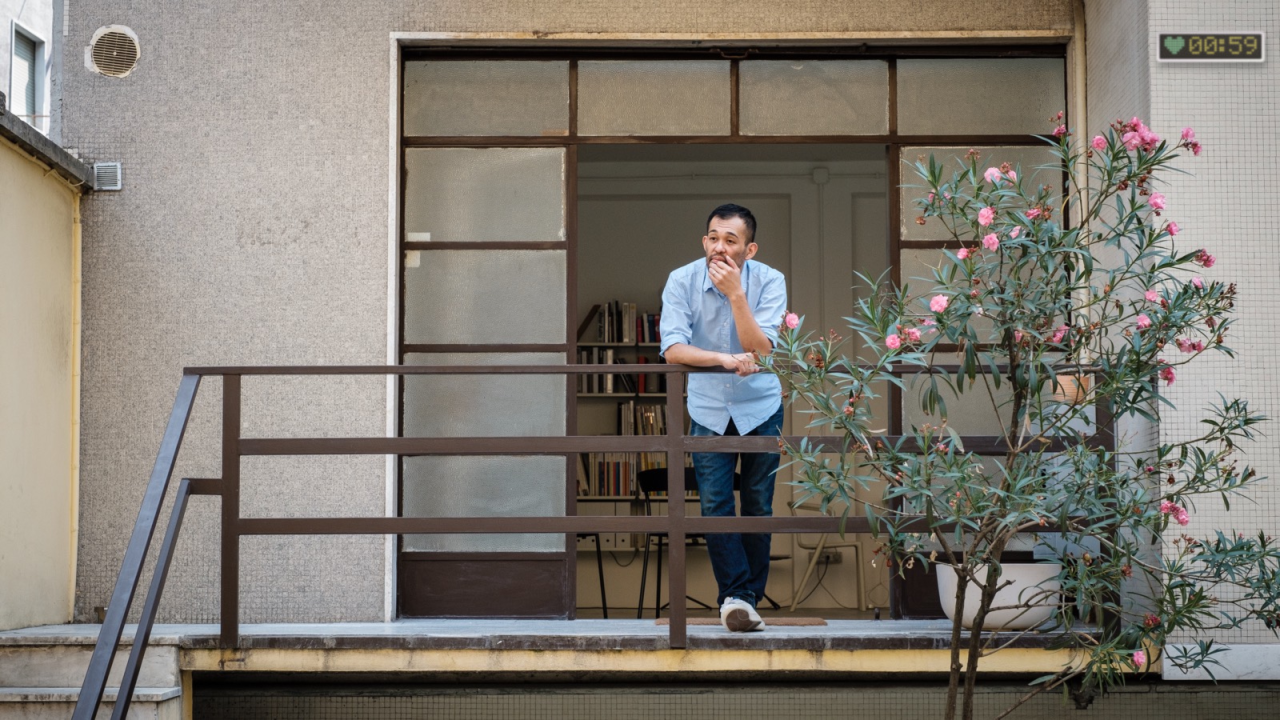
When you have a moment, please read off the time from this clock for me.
0:59
